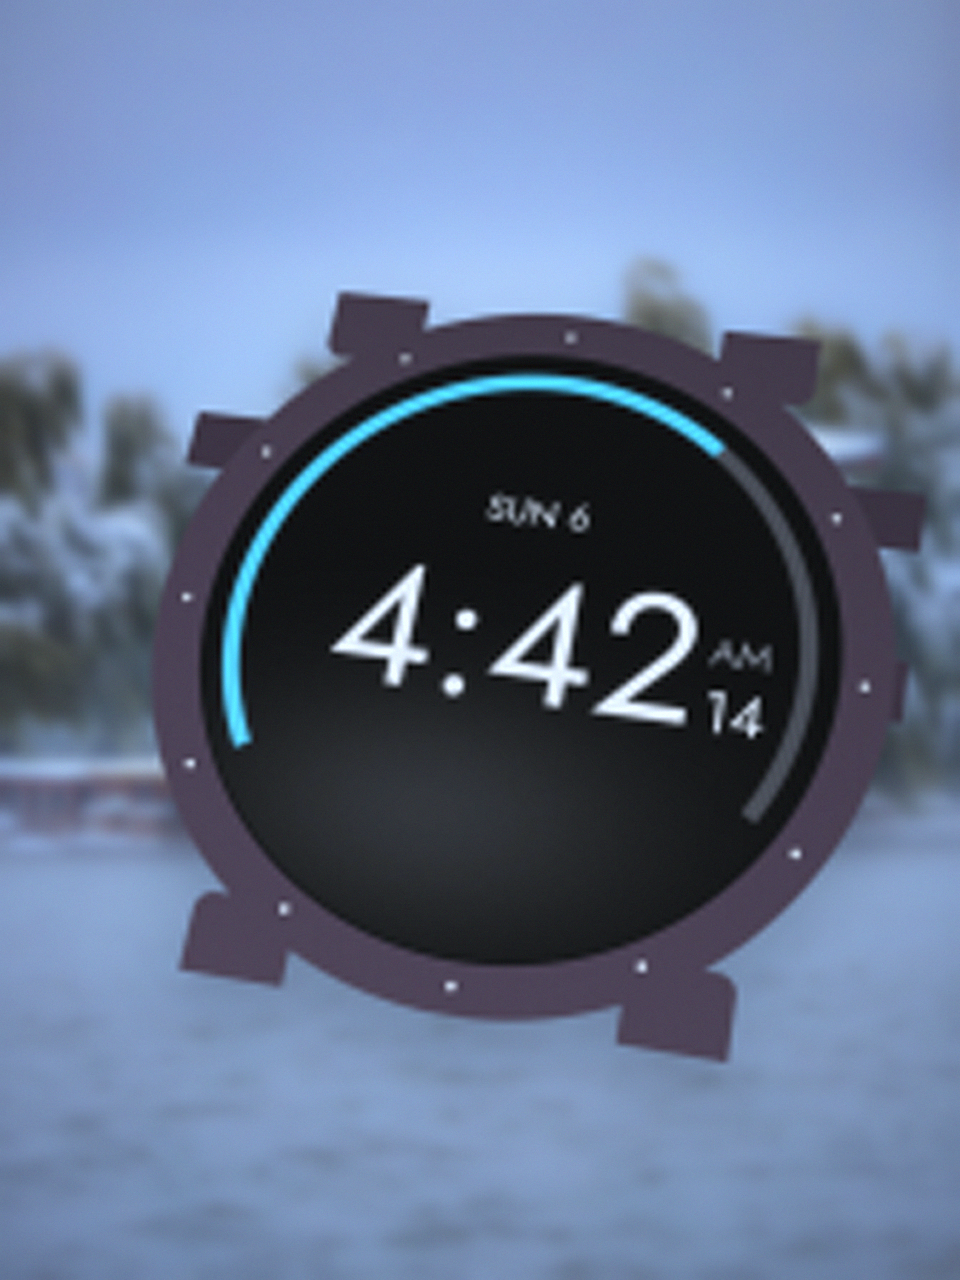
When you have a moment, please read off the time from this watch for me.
4:42:14
